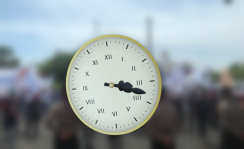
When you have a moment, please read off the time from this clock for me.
3:18
